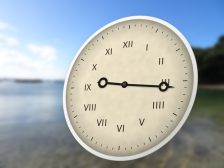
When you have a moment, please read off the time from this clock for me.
9:16
